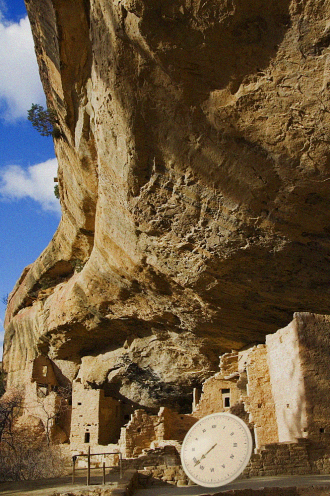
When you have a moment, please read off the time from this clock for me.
7:38
